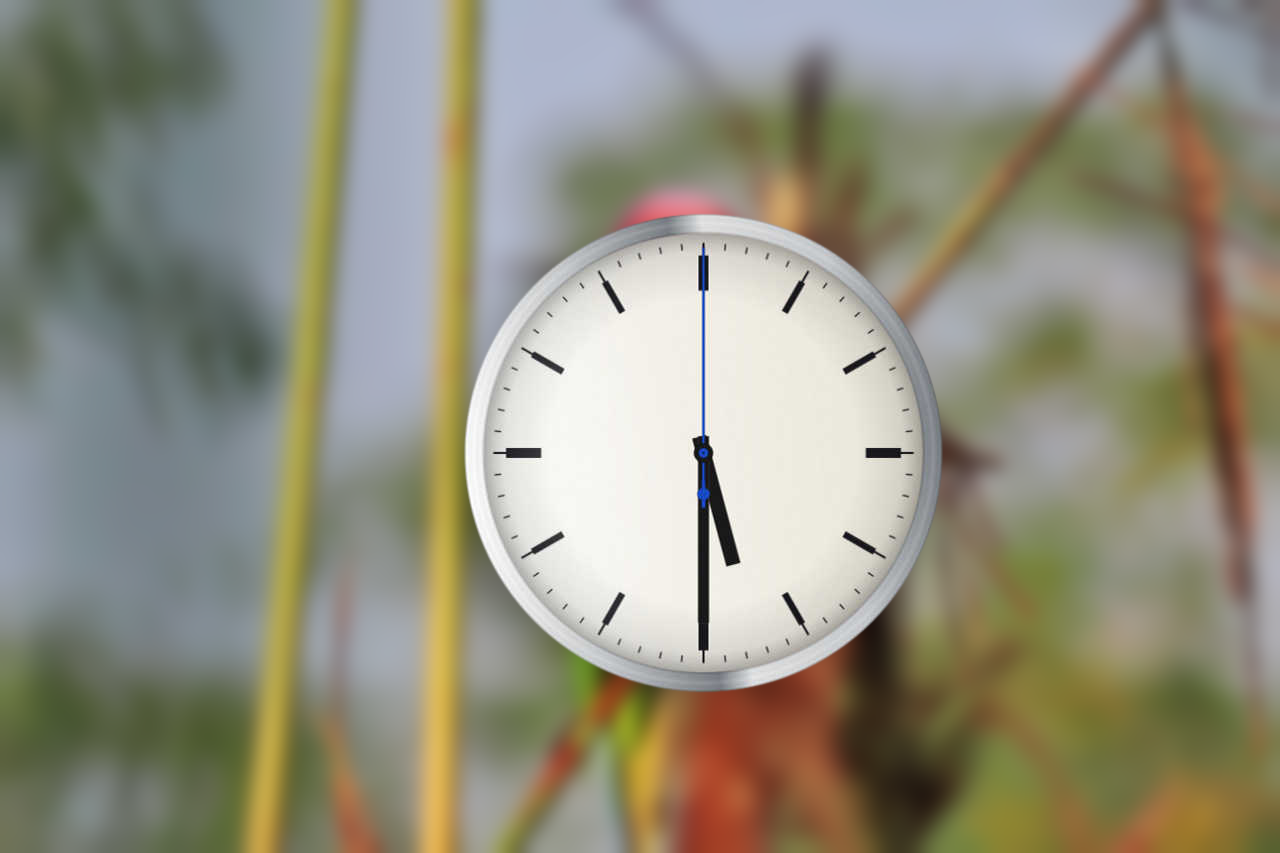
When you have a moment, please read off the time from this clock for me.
5:30:00
